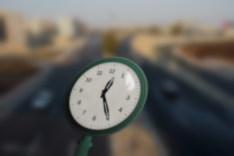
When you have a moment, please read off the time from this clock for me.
12:25
